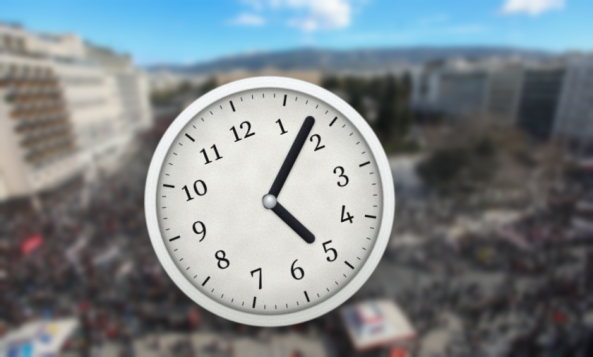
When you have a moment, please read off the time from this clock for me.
5:08
